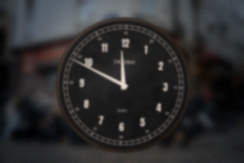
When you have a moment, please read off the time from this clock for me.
11:49
